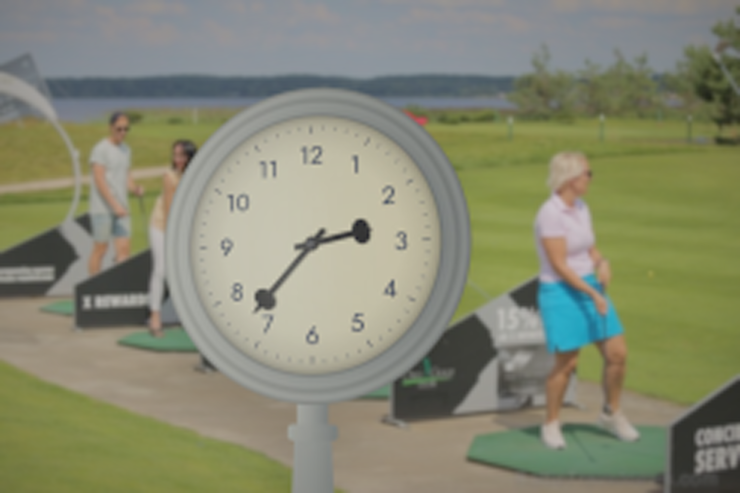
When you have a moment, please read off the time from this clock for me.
2:37
